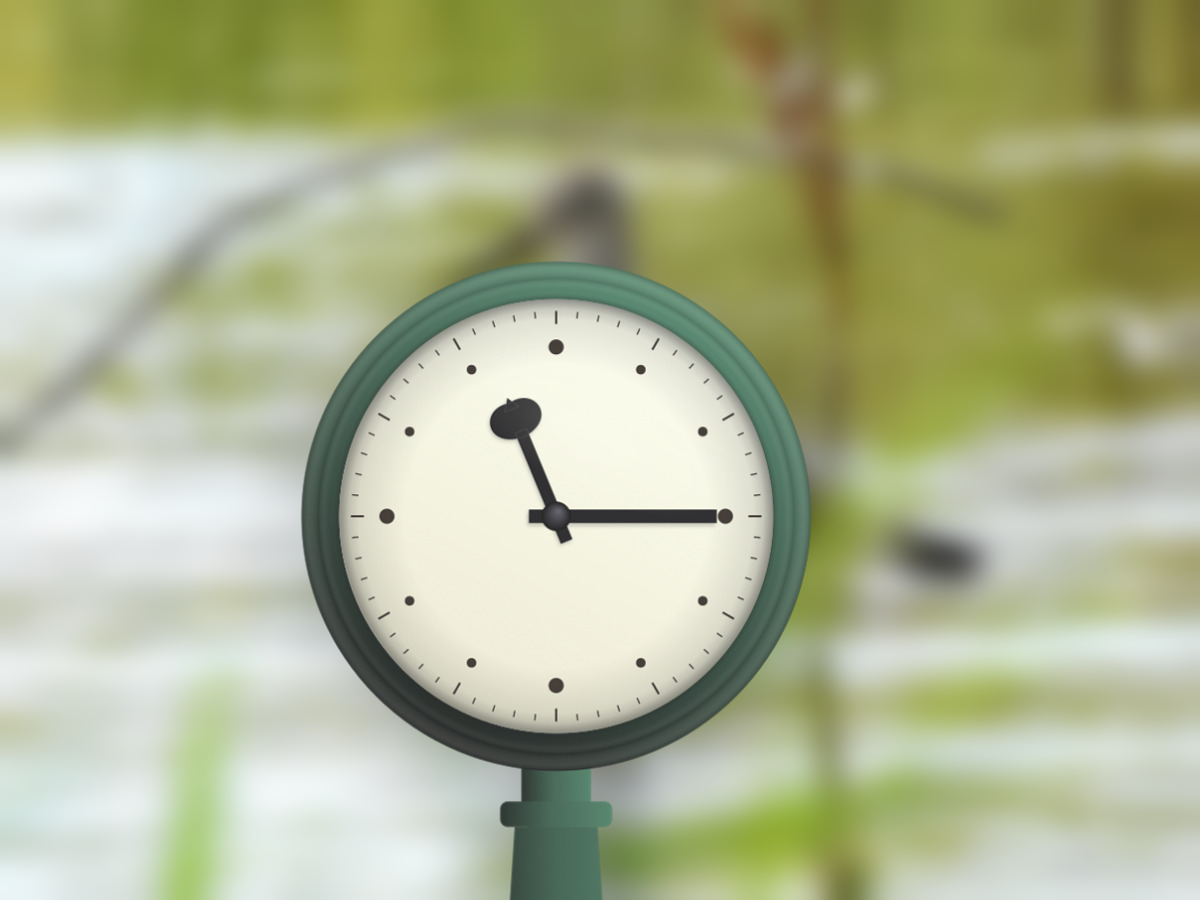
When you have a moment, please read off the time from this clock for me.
11:15
